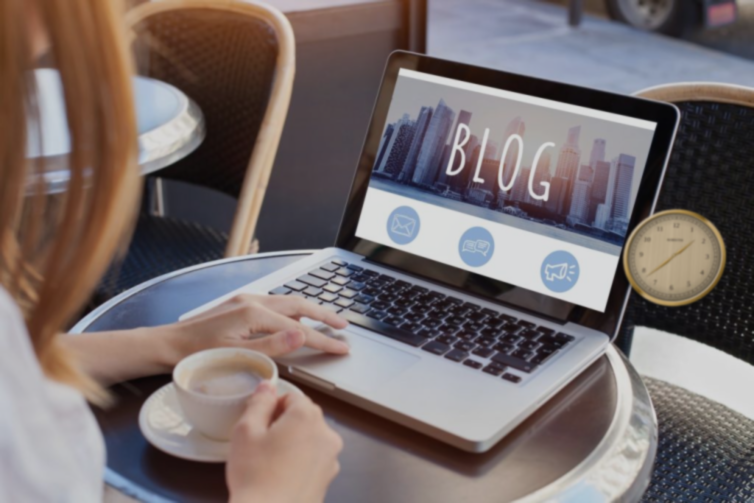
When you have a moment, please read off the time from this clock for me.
1:38
